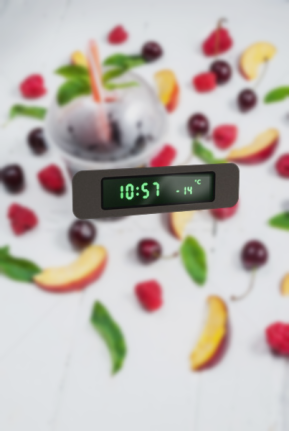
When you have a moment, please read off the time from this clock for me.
10:57
